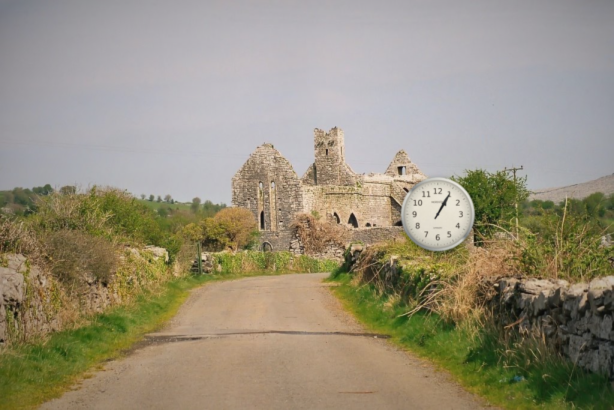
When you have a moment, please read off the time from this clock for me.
1:05
